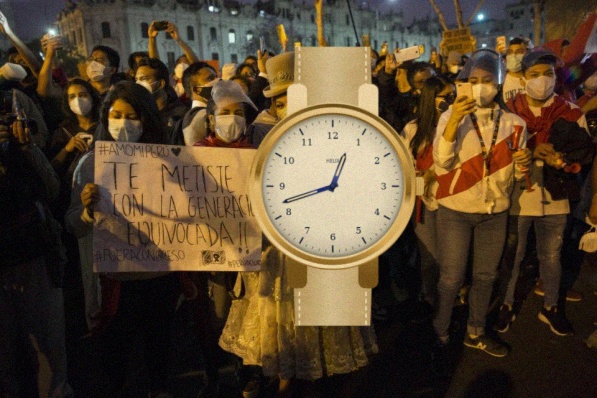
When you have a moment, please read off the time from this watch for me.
12:42
